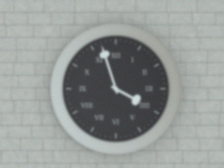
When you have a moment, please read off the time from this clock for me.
3:57
